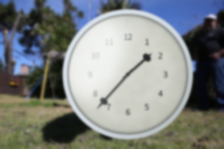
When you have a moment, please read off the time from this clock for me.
1:37
